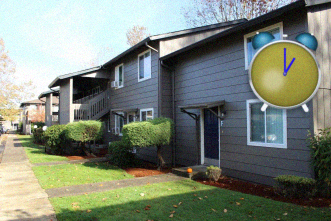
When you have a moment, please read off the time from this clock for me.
1:00
